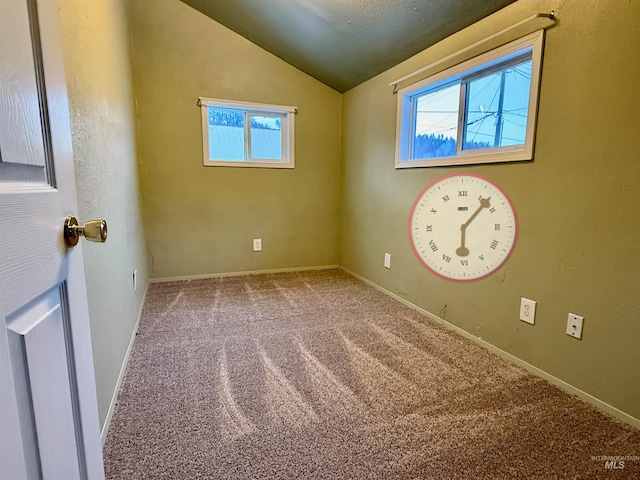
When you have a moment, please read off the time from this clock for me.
6:07
